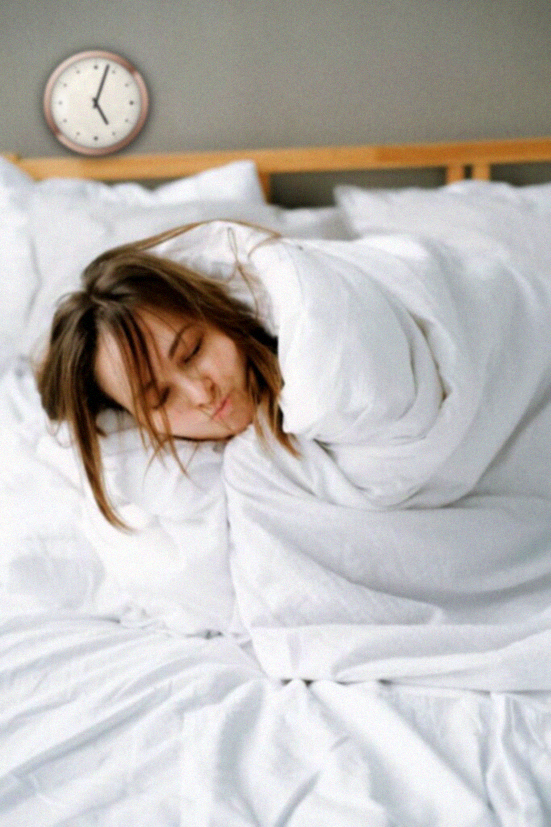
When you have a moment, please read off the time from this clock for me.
5:03
